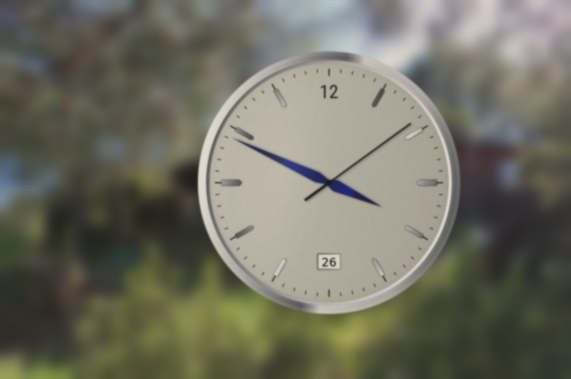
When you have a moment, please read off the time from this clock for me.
3:49:09
